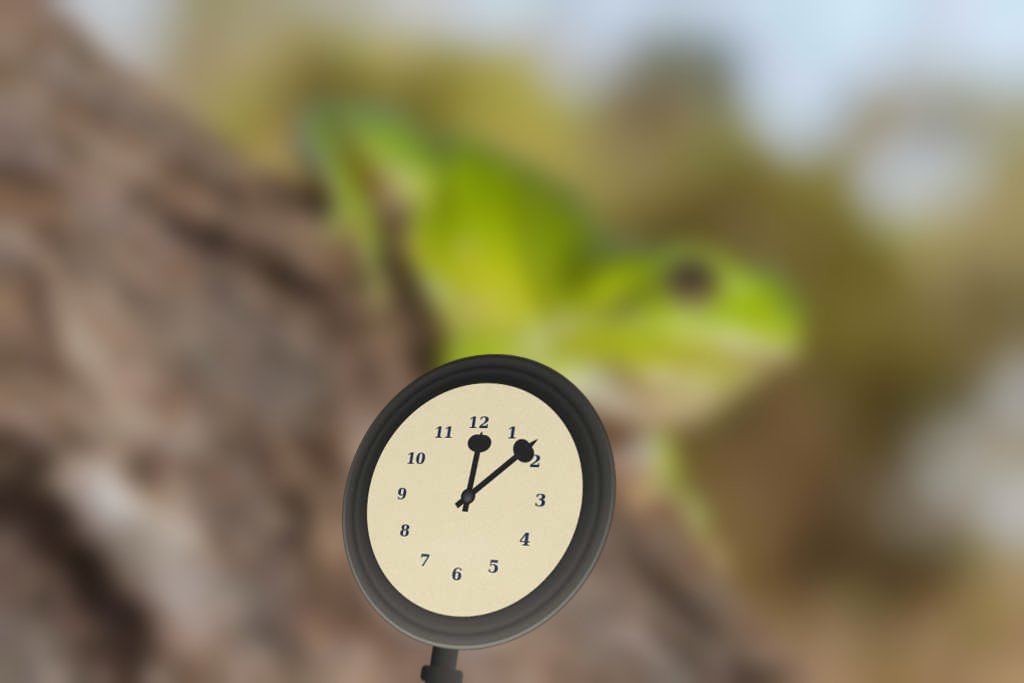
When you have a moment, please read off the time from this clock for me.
12:08
